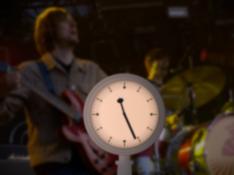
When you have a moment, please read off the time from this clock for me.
11:26
